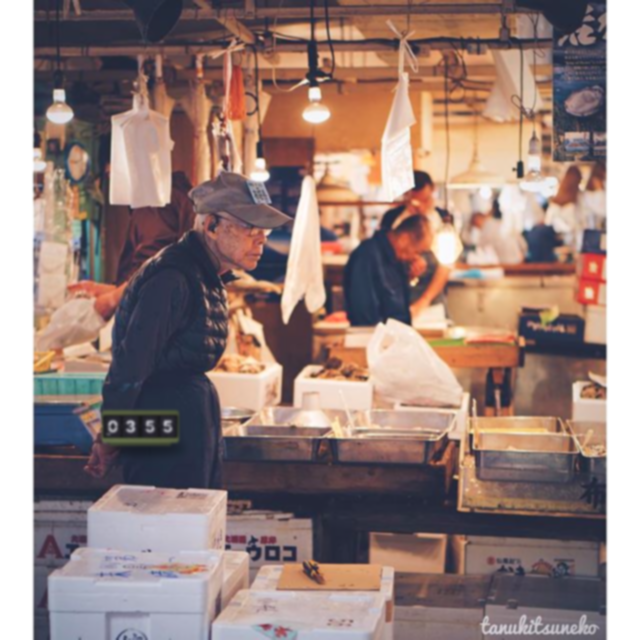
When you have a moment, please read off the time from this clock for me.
3:55
